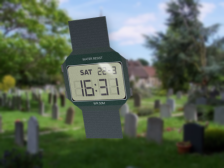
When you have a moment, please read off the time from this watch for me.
16:31
